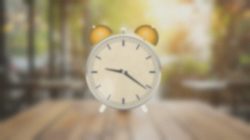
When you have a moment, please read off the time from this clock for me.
9:21
